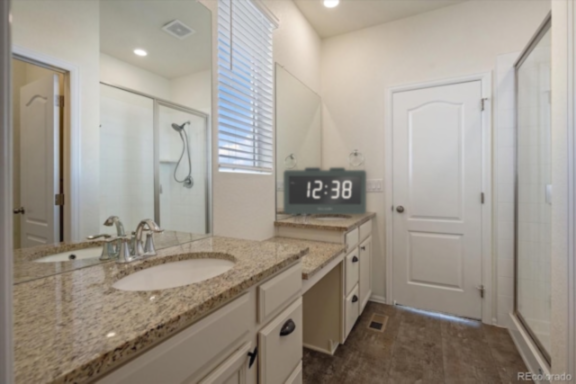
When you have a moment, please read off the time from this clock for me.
12:38
